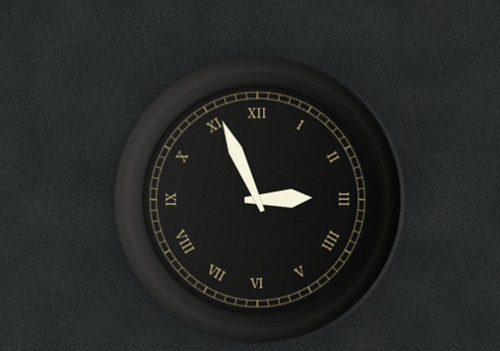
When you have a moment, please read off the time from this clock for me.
2:56
